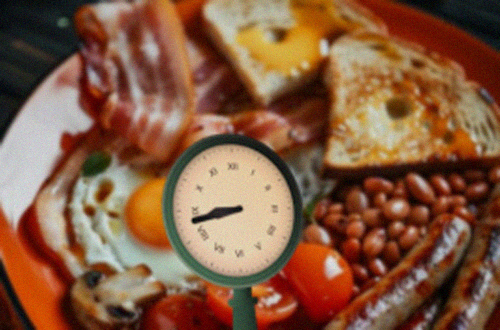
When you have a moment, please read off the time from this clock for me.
8:43
